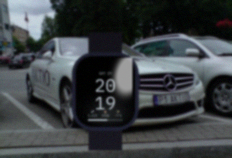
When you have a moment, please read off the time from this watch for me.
20:19
